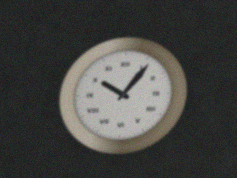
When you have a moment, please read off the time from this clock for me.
10:06
